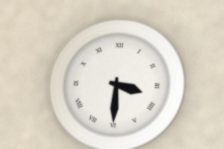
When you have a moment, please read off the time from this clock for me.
3:30
